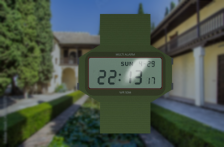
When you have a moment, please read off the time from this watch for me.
22:13:17
